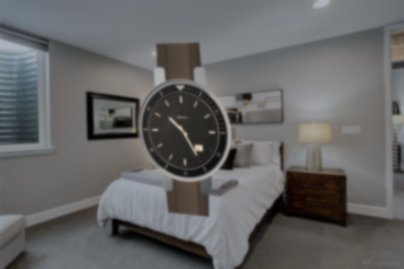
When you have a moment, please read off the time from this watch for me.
10:25
